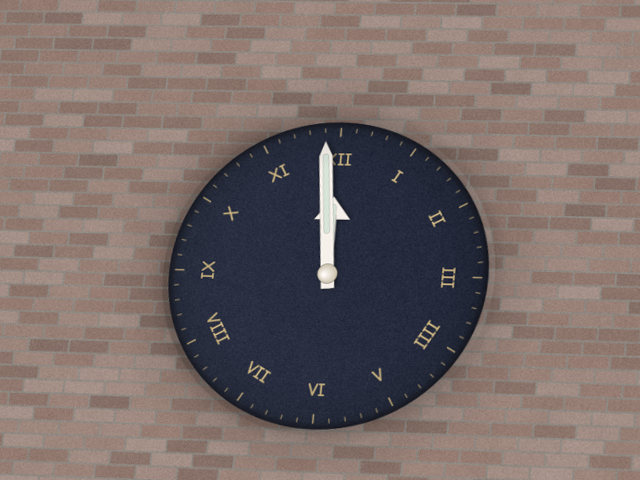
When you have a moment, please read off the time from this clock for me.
11:59
